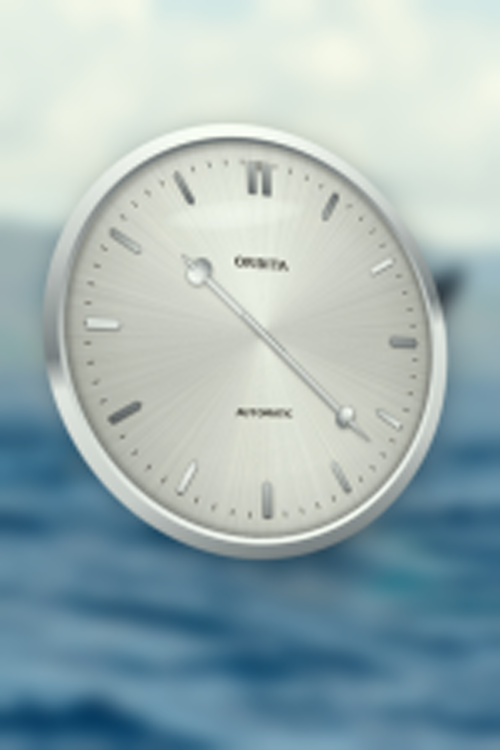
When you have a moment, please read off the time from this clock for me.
10:22
